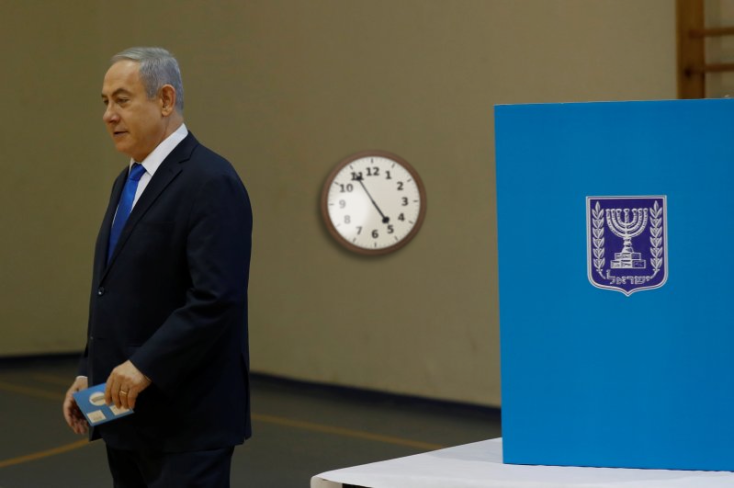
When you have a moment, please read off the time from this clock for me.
4:55
